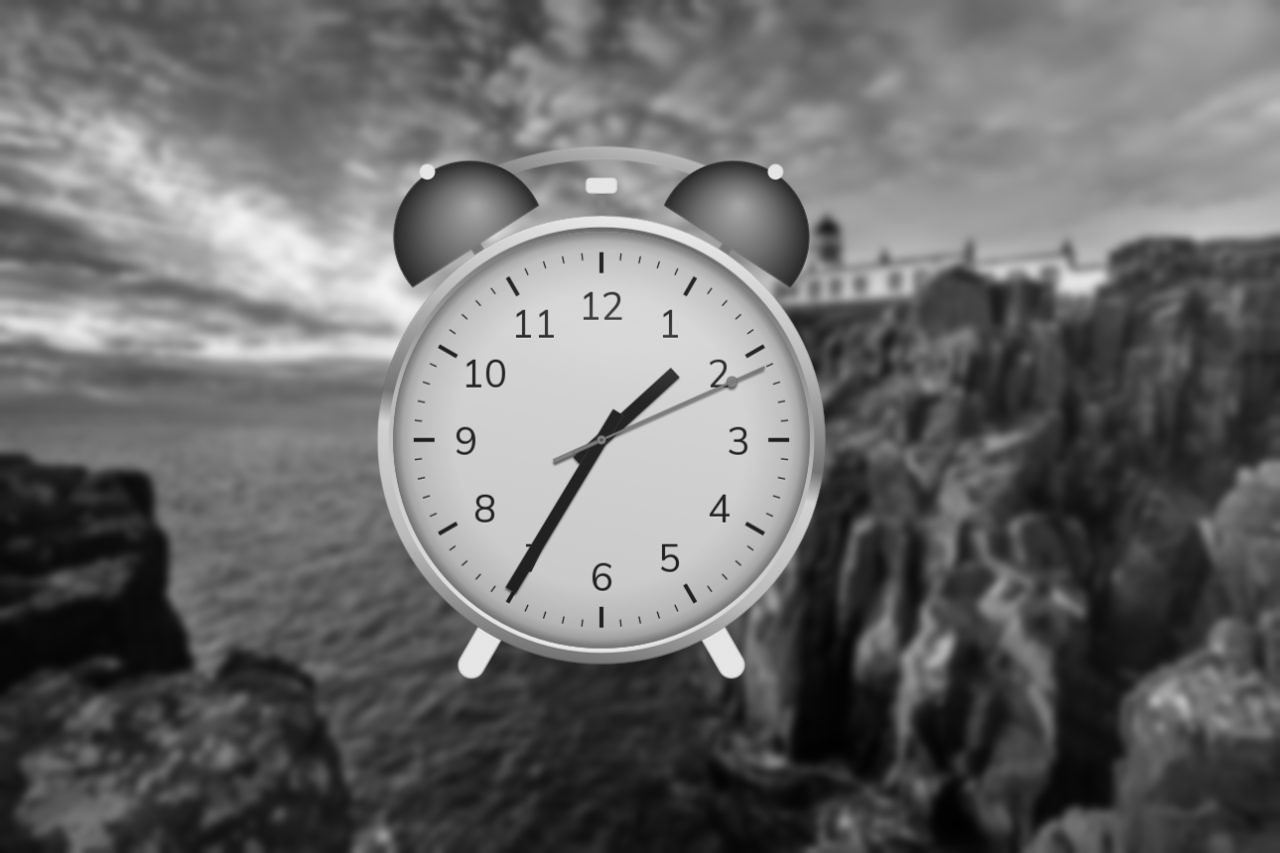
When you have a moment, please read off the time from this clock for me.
1:35:11
